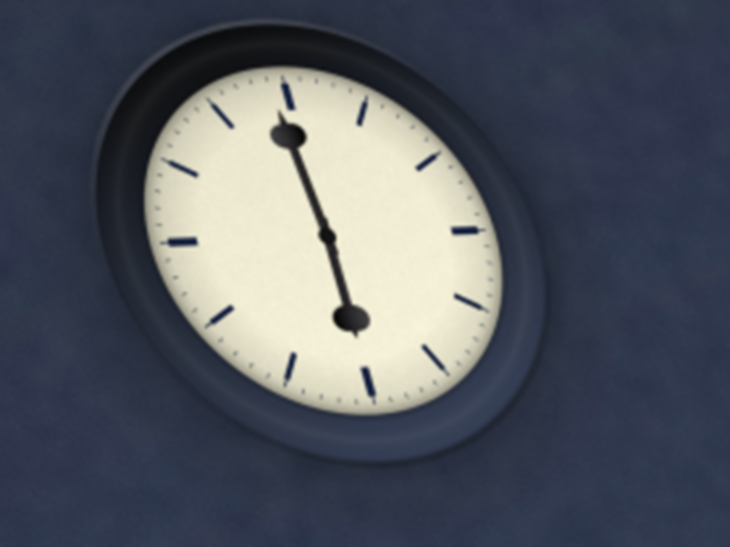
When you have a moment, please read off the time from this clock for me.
5:59
